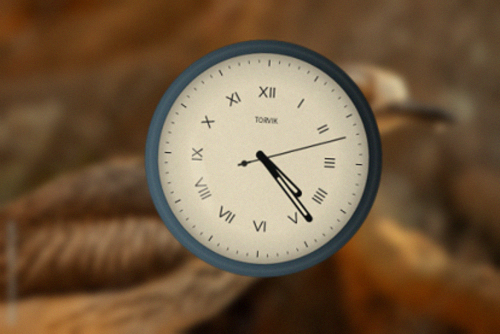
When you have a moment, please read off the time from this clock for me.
4:23:12
